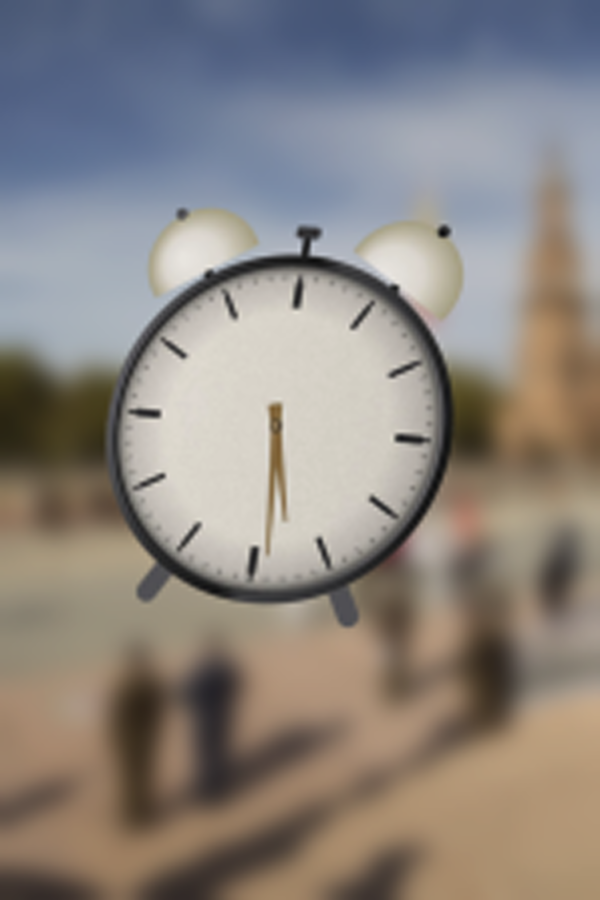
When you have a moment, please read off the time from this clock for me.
5:29
